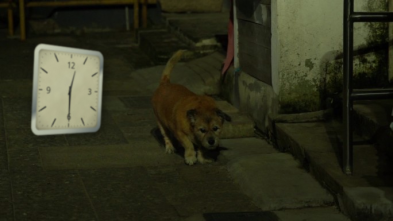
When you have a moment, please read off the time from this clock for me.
12:30
